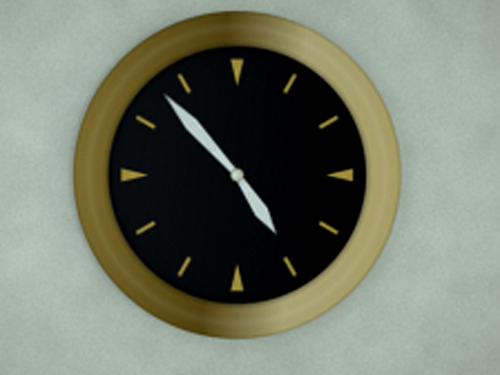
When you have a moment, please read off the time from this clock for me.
4:53
